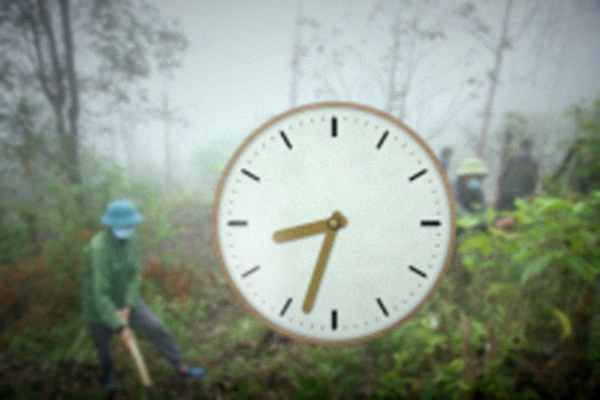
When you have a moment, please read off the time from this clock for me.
8:33
